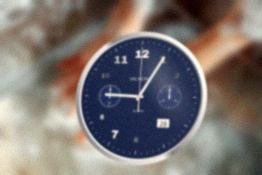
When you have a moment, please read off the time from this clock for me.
9:05
